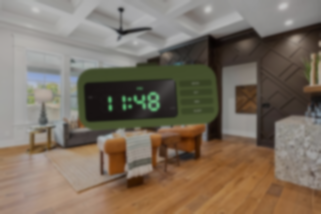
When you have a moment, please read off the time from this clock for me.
11:48
